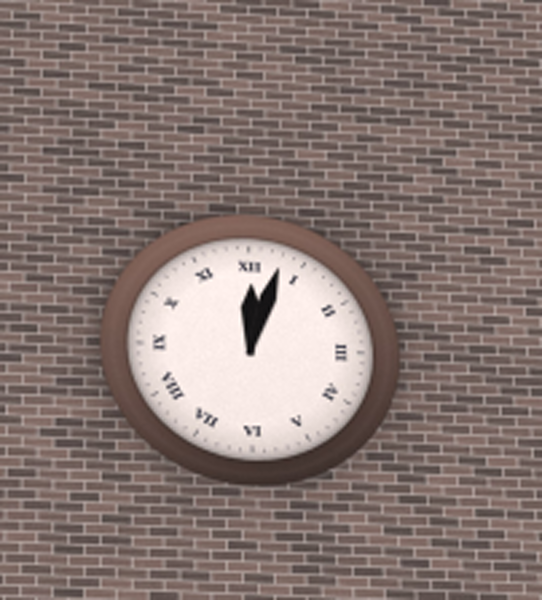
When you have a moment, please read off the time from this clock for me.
12:03
